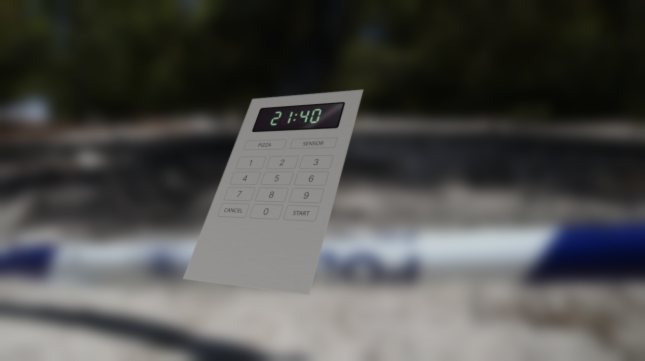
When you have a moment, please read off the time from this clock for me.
21:40
